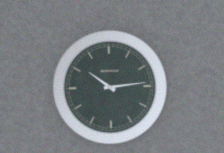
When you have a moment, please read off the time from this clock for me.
10:14
